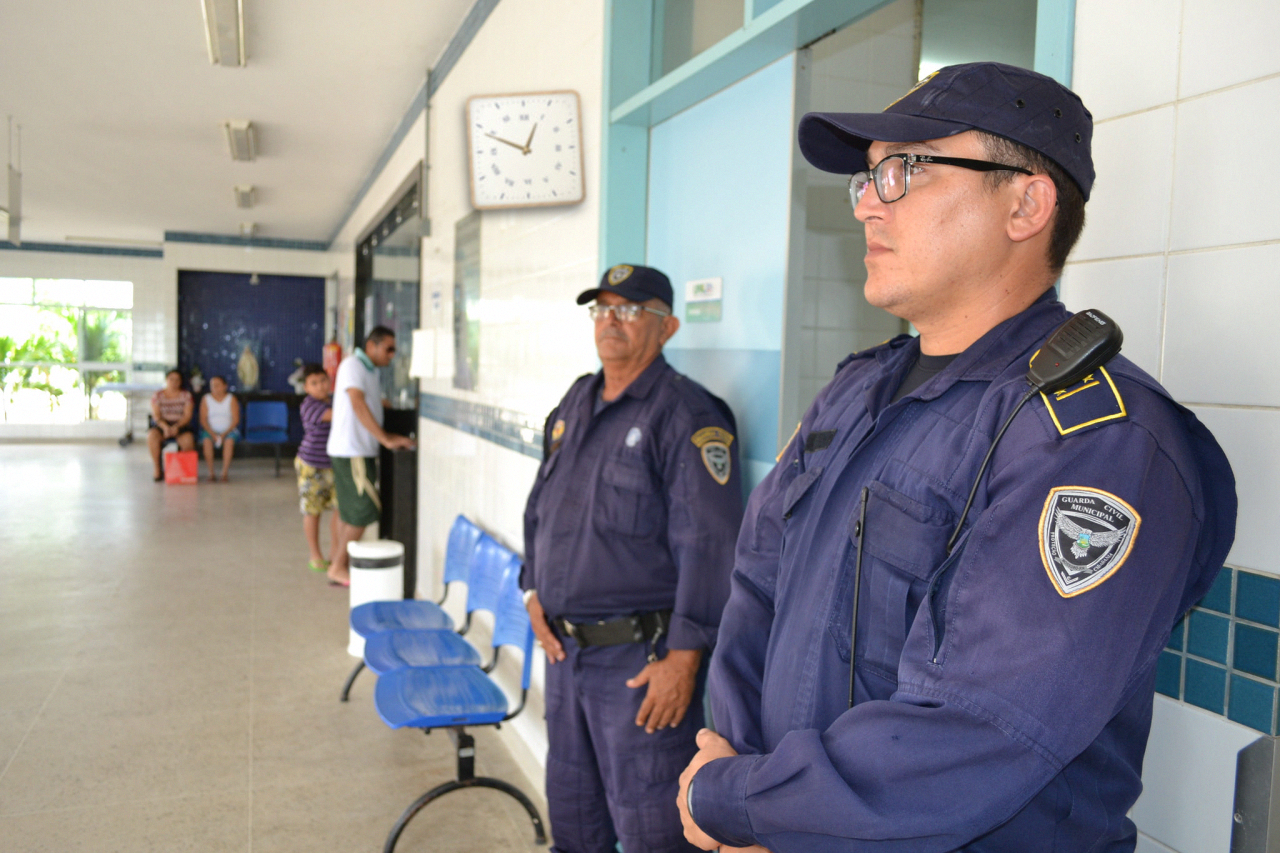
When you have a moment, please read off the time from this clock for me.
12:49
